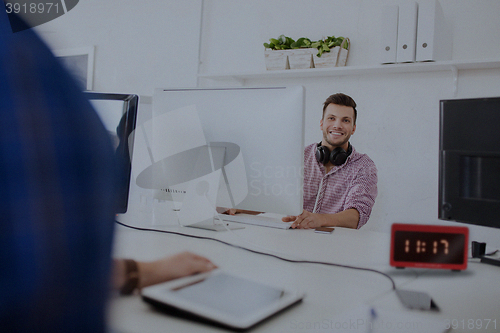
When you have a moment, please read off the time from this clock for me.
11:17
